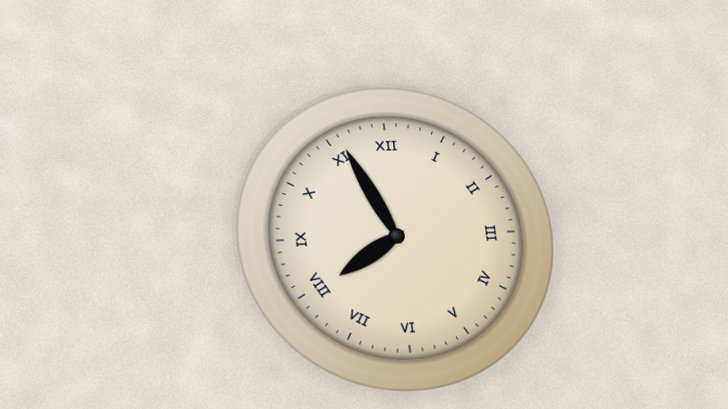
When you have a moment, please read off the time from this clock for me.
7:56
